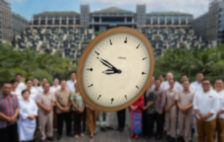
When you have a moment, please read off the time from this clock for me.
8:49
